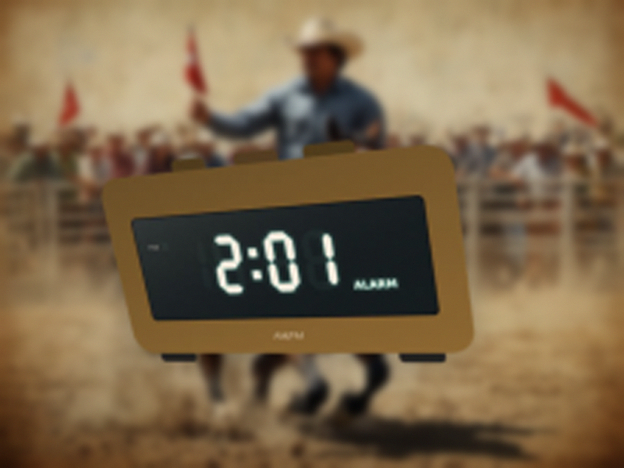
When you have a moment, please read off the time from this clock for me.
2:01
